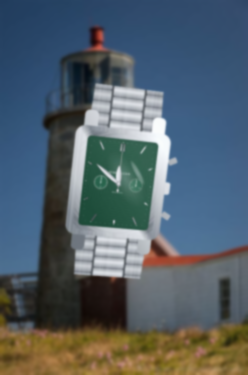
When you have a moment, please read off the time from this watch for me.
11:51
